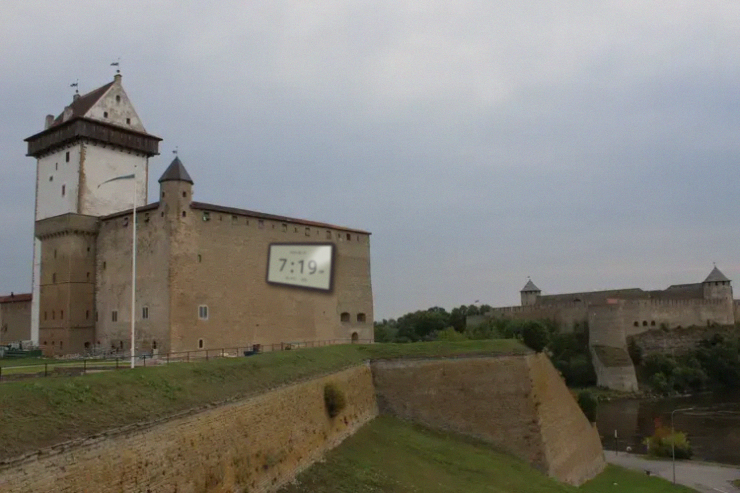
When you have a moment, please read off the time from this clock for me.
7:19
